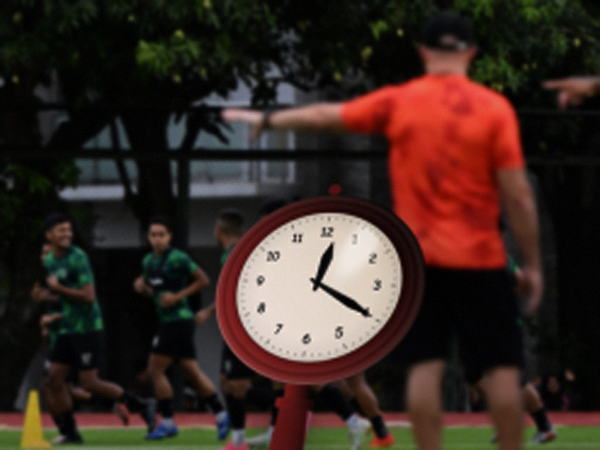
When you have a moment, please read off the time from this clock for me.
12:20
